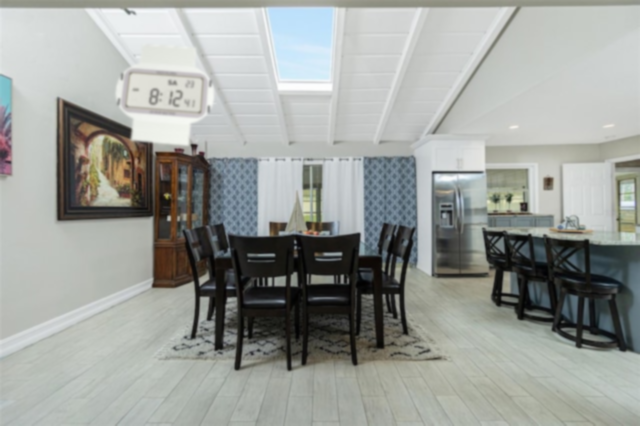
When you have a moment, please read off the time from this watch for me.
8:12
